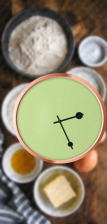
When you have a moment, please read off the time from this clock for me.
2:26
